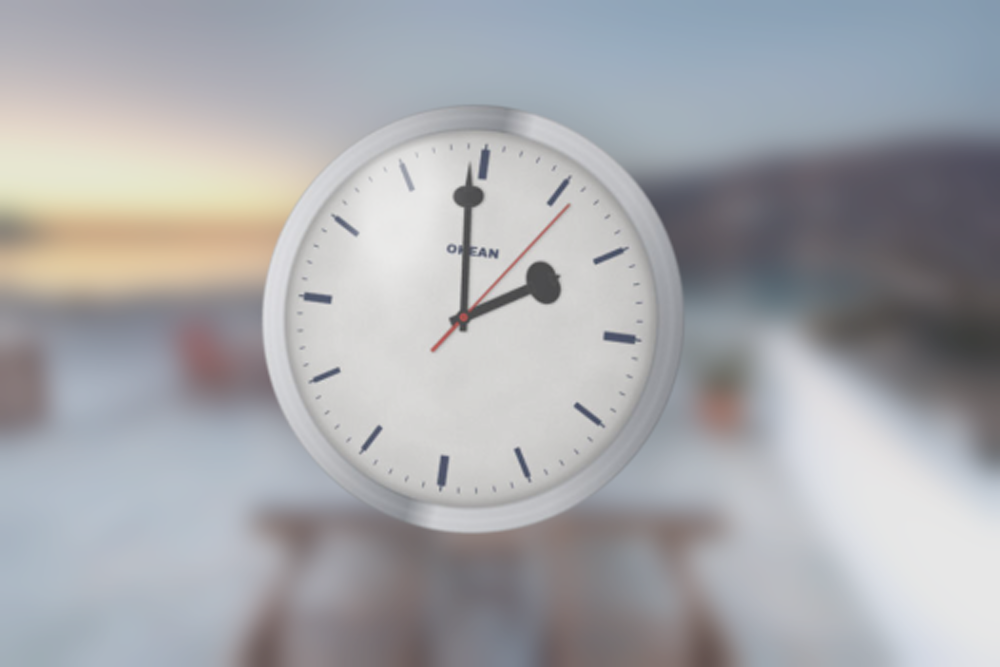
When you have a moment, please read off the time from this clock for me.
1:59:06
